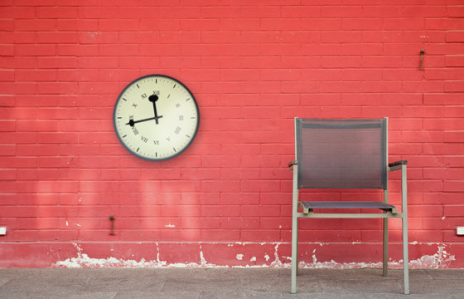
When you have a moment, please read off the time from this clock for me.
11:43
